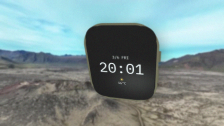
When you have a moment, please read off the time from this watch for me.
20:01
